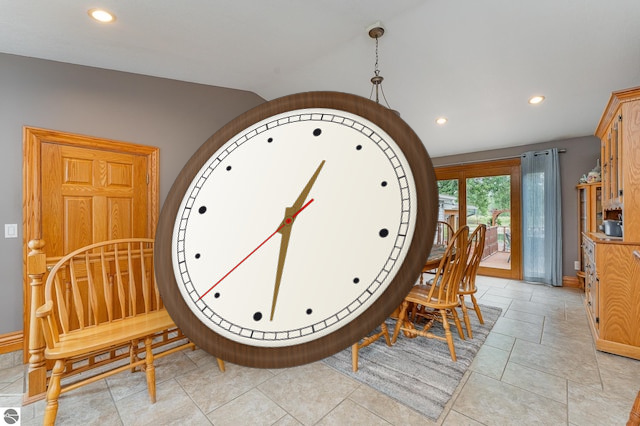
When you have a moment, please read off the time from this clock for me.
12:28:36
